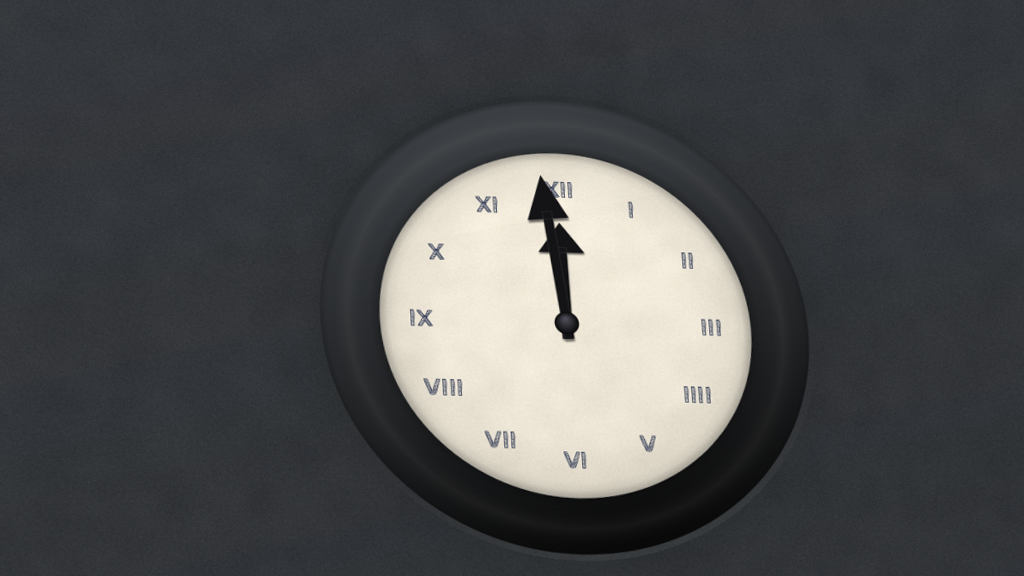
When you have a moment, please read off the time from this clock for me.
11:59
